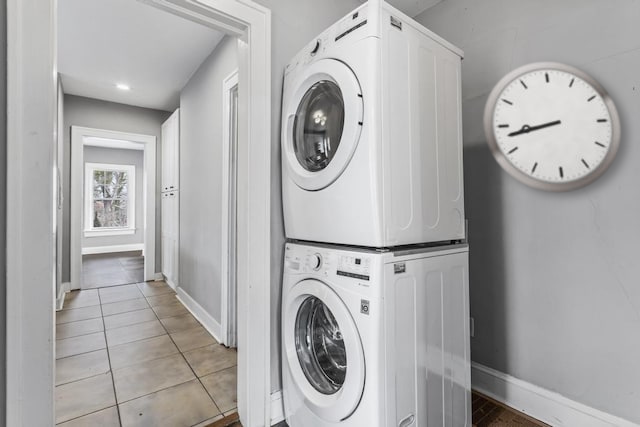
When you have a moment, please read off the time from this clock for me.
8:43
